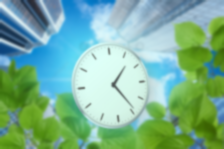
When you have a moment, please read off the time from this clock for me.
1:24
